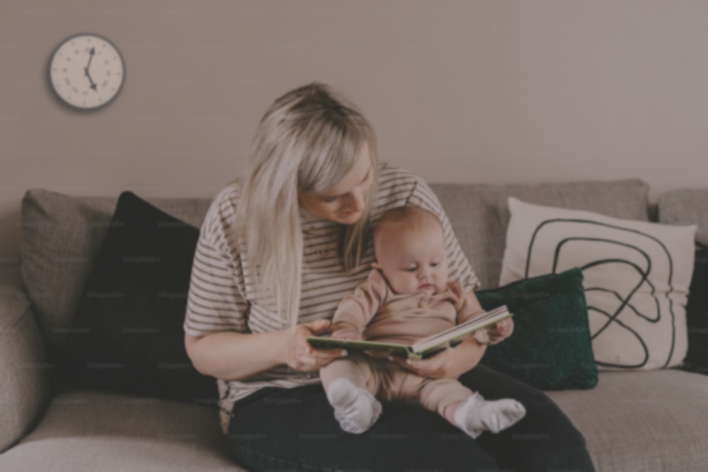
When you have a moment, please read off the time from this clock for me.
5:02
